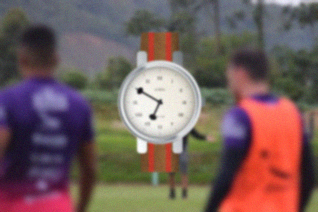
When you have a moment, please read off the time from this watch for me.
6:50
